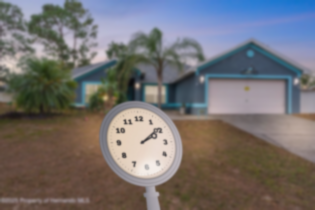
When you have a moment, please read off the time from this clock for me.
2:09
